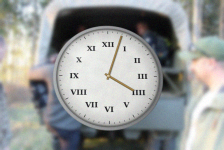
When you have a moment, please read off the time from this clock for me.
4:03
